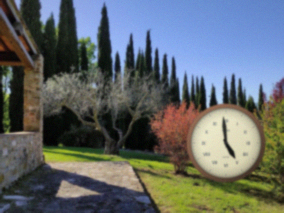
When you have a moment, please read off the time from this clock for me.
4:59
